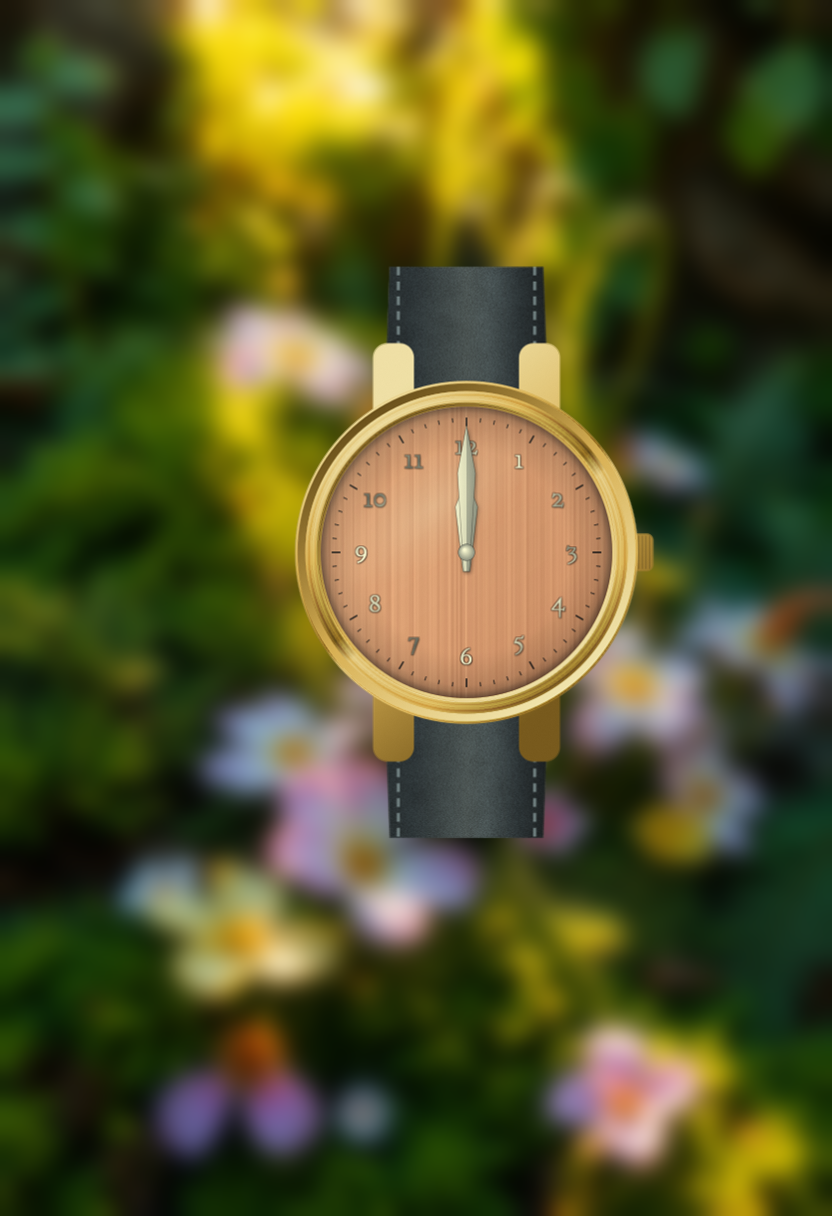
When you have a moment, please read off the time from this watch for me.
12:00
